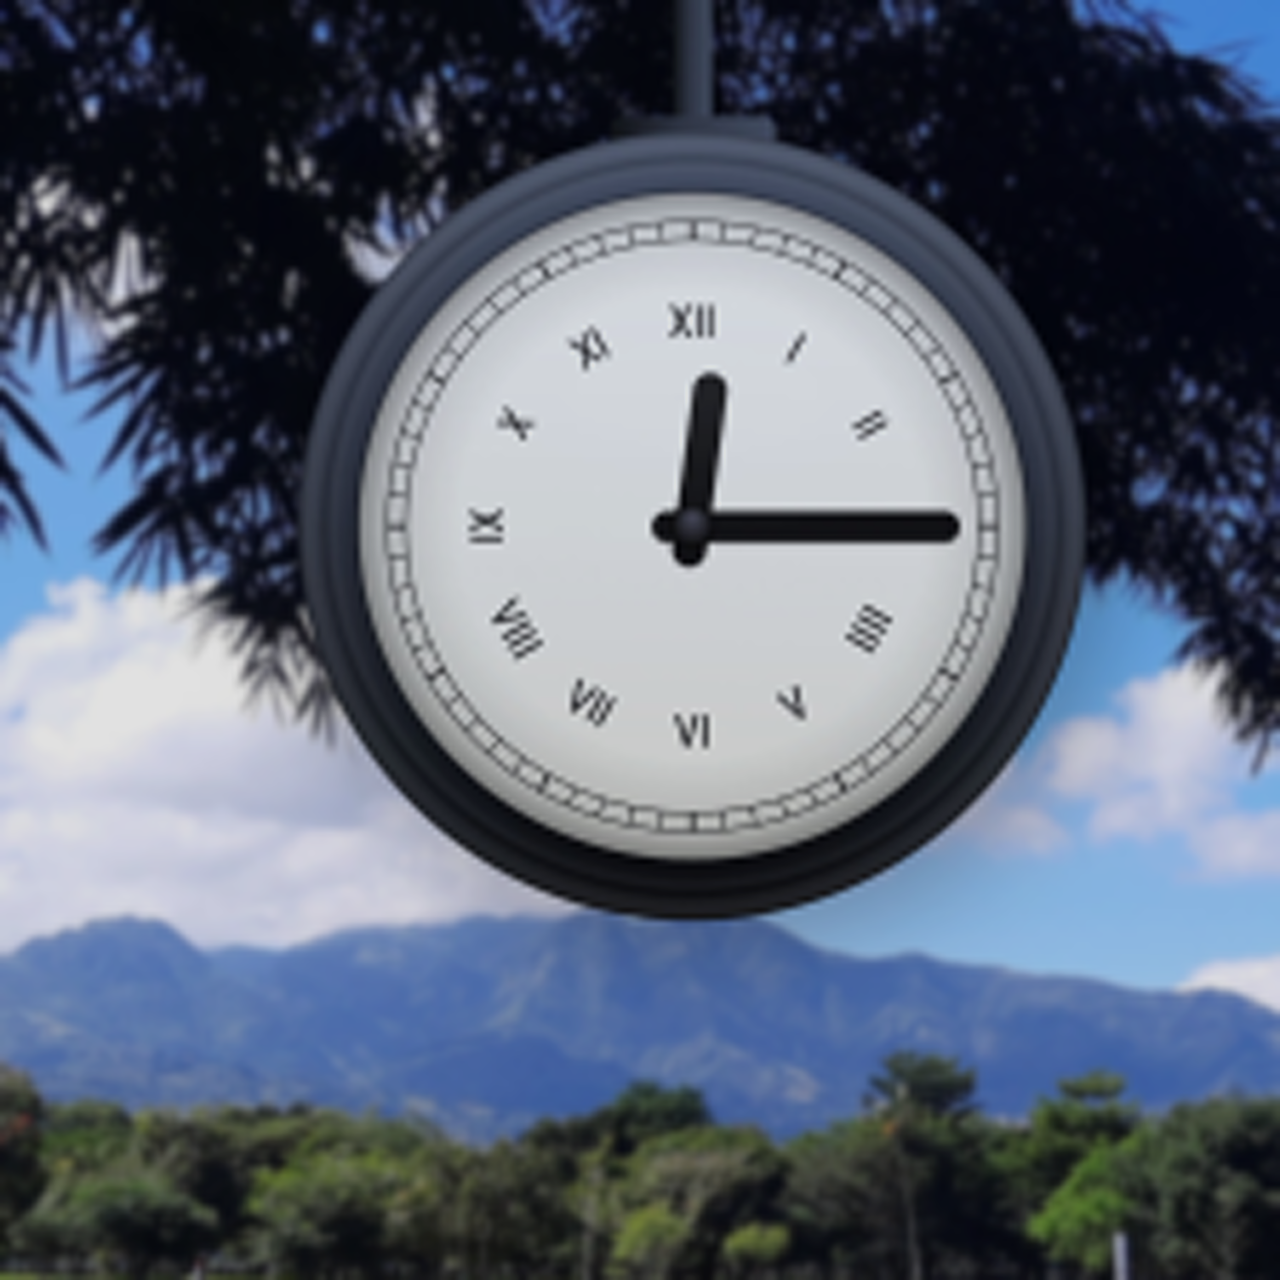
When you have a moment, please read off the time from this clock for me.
12:15
